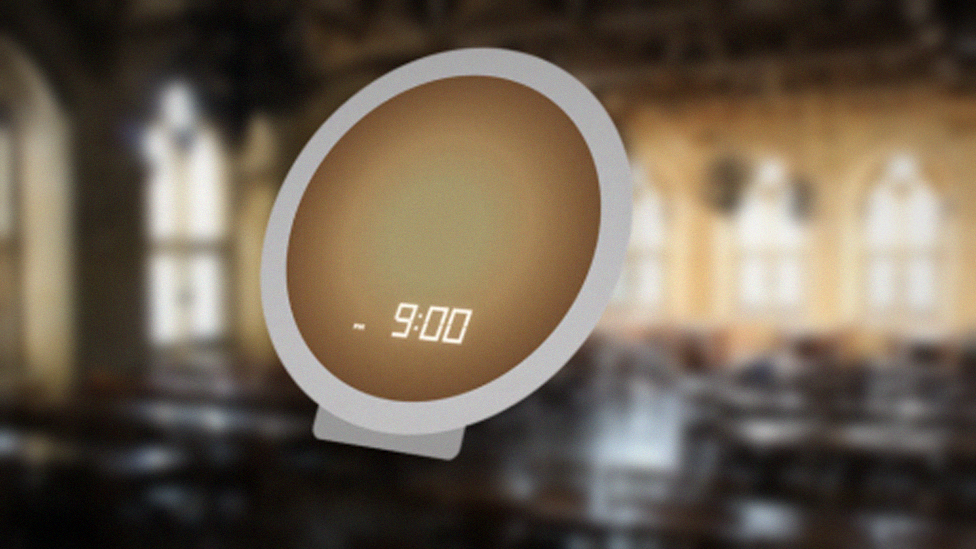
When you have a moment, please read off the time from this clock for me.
9:00
